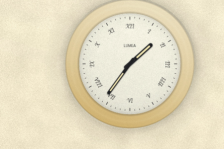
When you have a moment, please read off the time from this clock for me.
1:36
